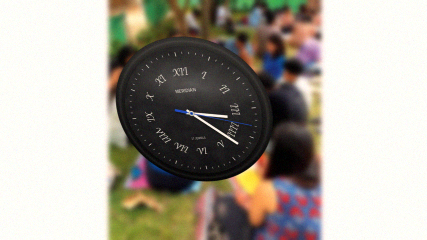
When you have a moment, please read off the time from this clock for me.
3:22:18
